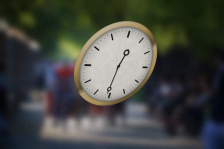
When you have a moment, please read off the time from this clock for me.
12:31
